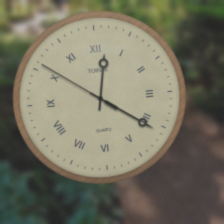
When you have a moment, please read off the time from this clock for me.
12:20:51
